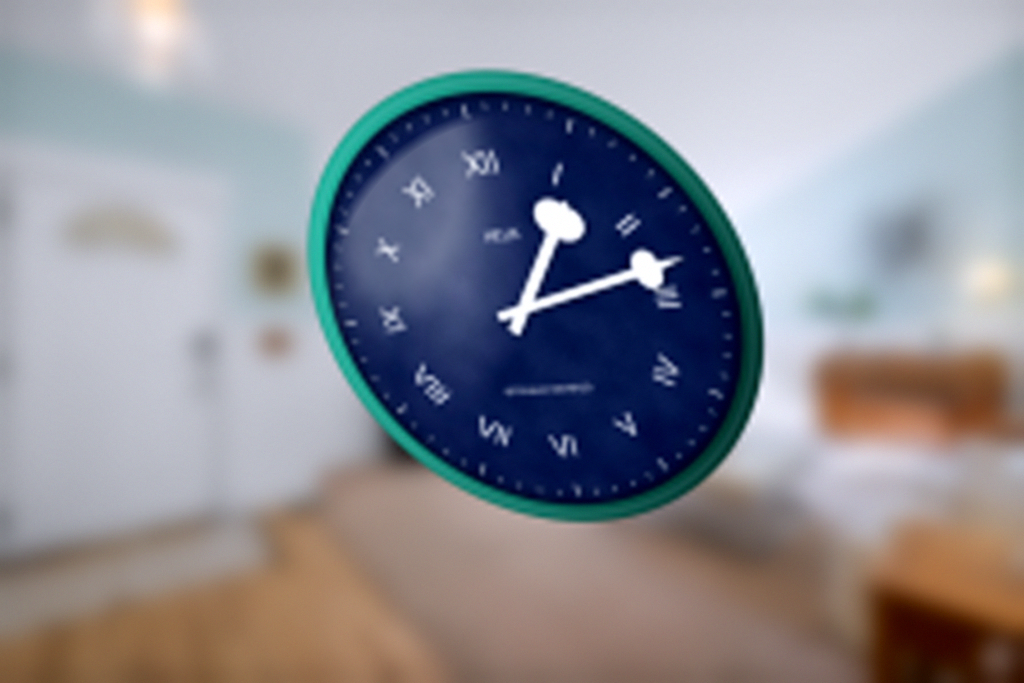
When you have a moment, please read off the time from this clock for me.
1:13
